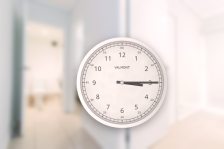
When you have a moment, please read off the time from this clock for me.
3:15
